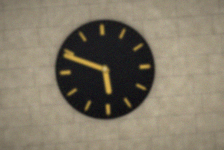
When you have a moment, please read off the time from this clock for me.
5:49
